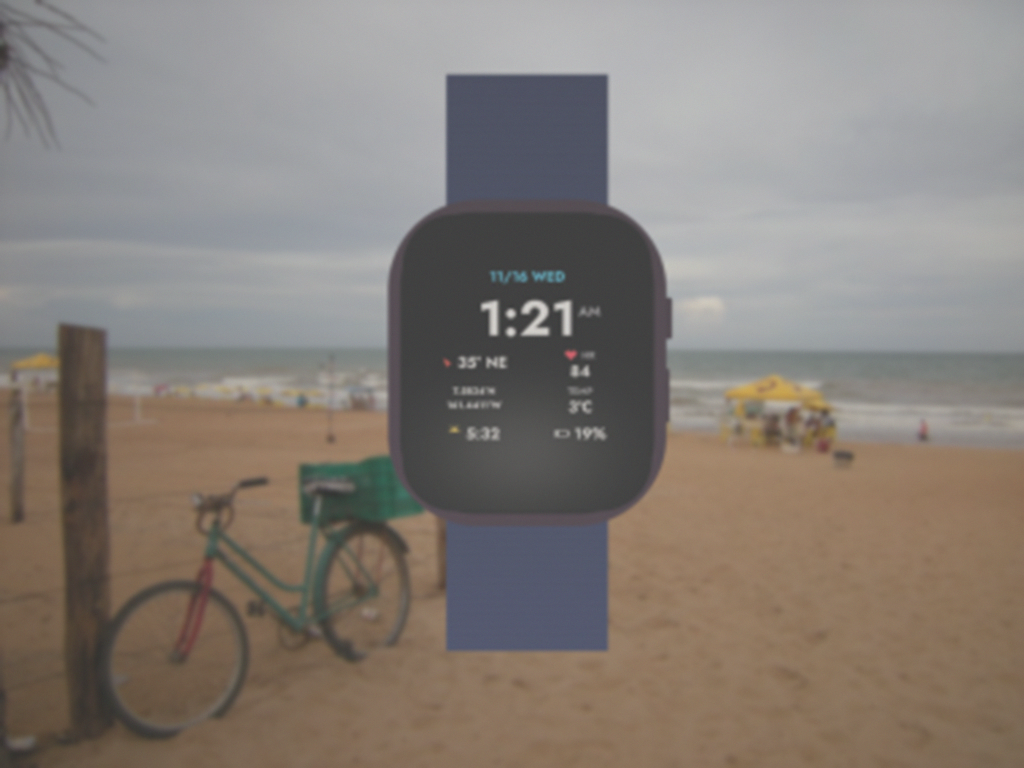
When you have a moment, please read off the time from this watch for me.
1:21
